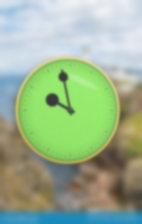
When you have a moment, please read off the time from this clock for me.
9:58
